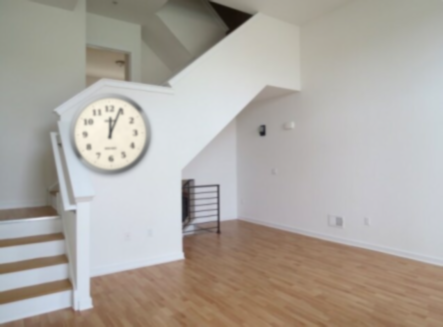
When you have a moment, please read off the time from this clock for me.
12:04
